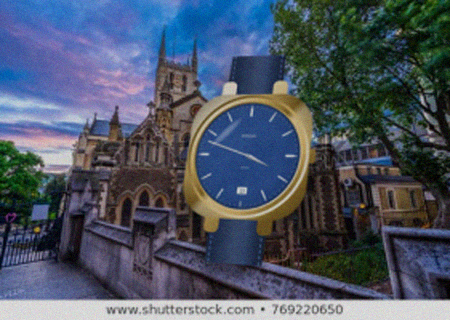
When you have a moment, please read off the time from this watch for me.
3:48
